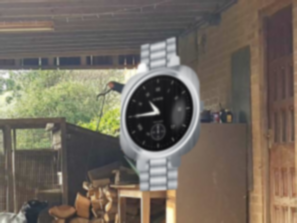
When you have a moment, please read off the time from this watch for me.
10:45
